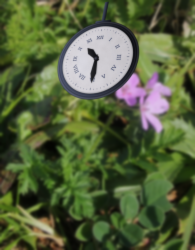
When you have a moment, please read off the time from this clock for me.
10:30
